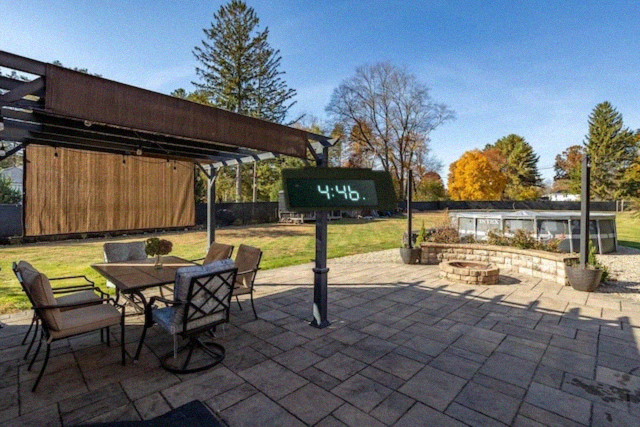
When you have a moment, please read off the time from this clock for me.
4:46
